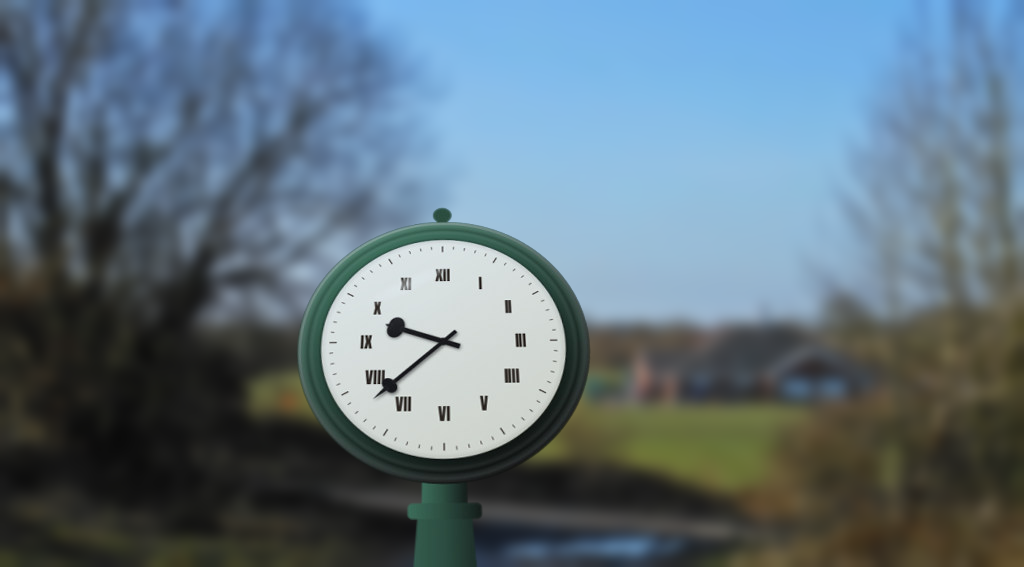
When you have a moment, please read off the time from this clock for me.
9:38
